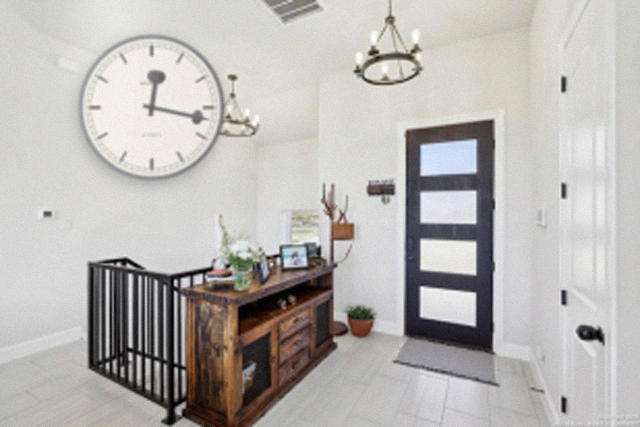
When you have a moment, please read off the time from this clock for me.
12:17
